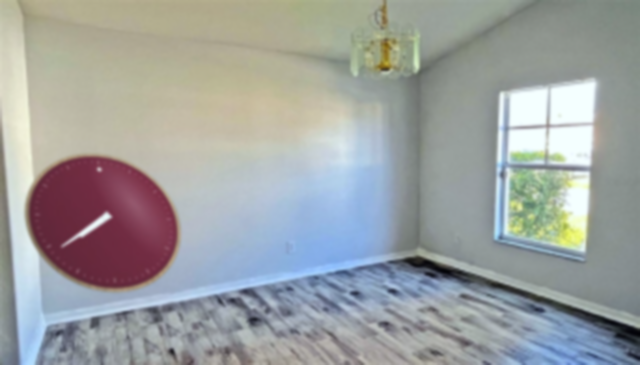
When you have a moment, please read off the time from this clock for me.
7:39
